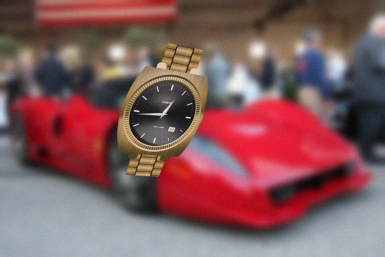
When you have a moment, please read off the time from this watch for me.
12:44
